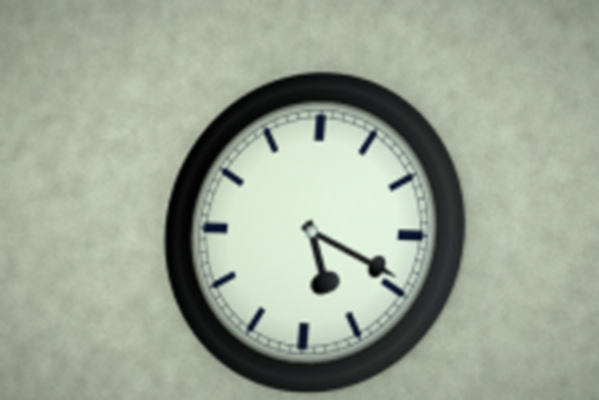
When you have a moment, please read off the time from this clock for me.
5:19
